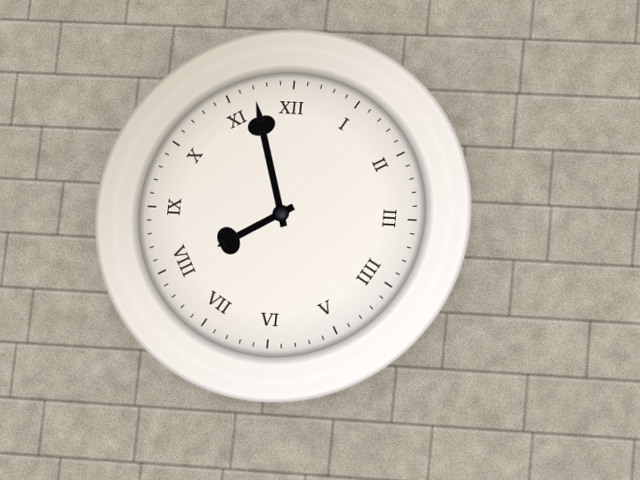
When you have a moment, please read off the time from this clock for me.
7:57
